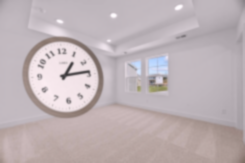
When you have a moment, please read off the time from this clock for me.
1:14
